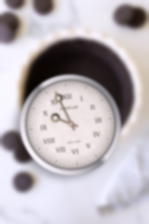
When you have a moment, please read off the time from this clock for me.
9:57
